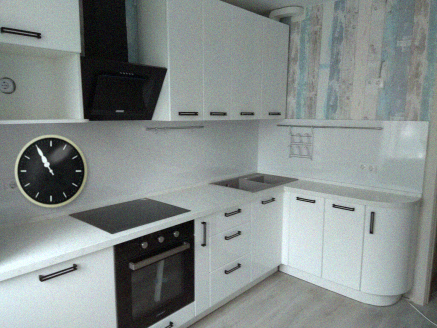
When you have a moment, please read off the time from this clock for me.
10:55
